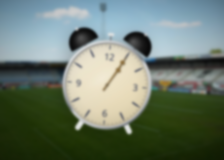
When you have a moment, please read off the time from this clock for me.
1:05
